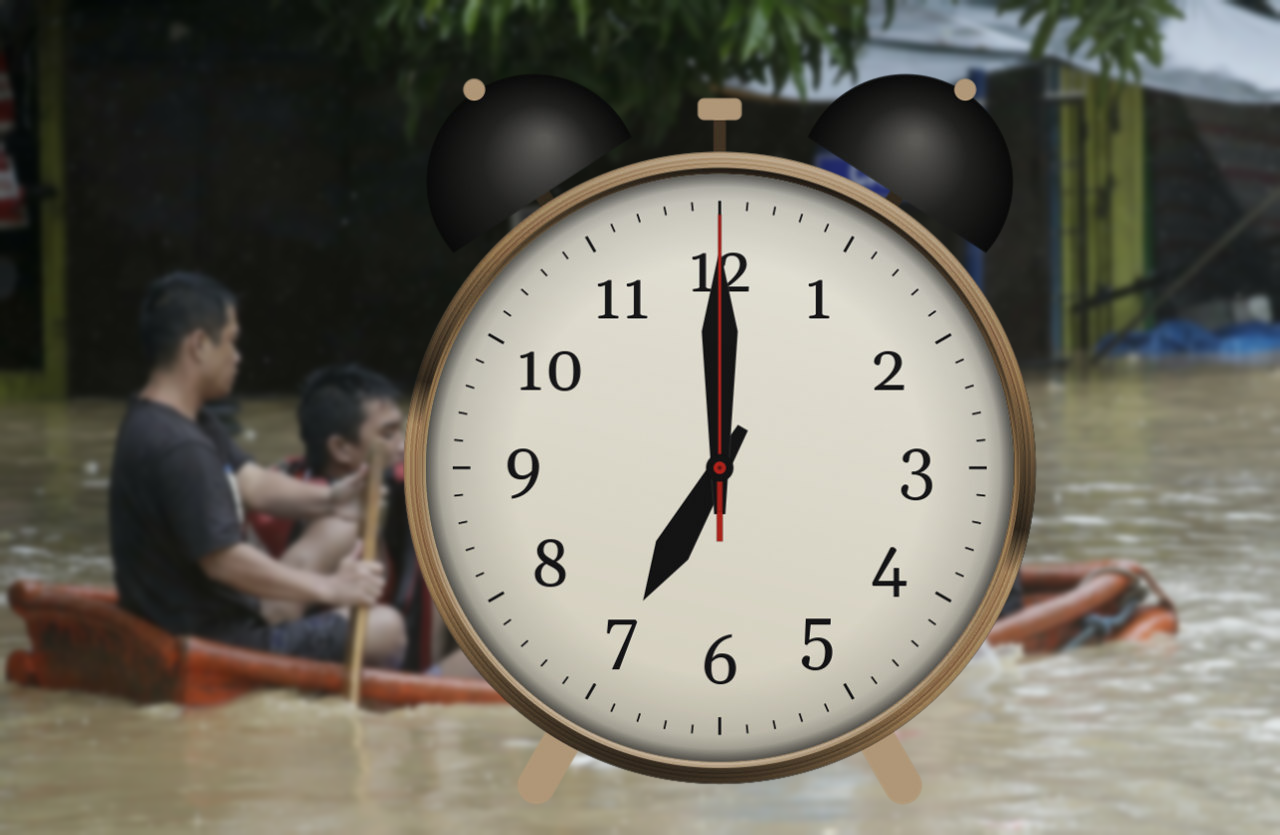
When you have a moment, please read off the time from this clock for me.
7:00:00
